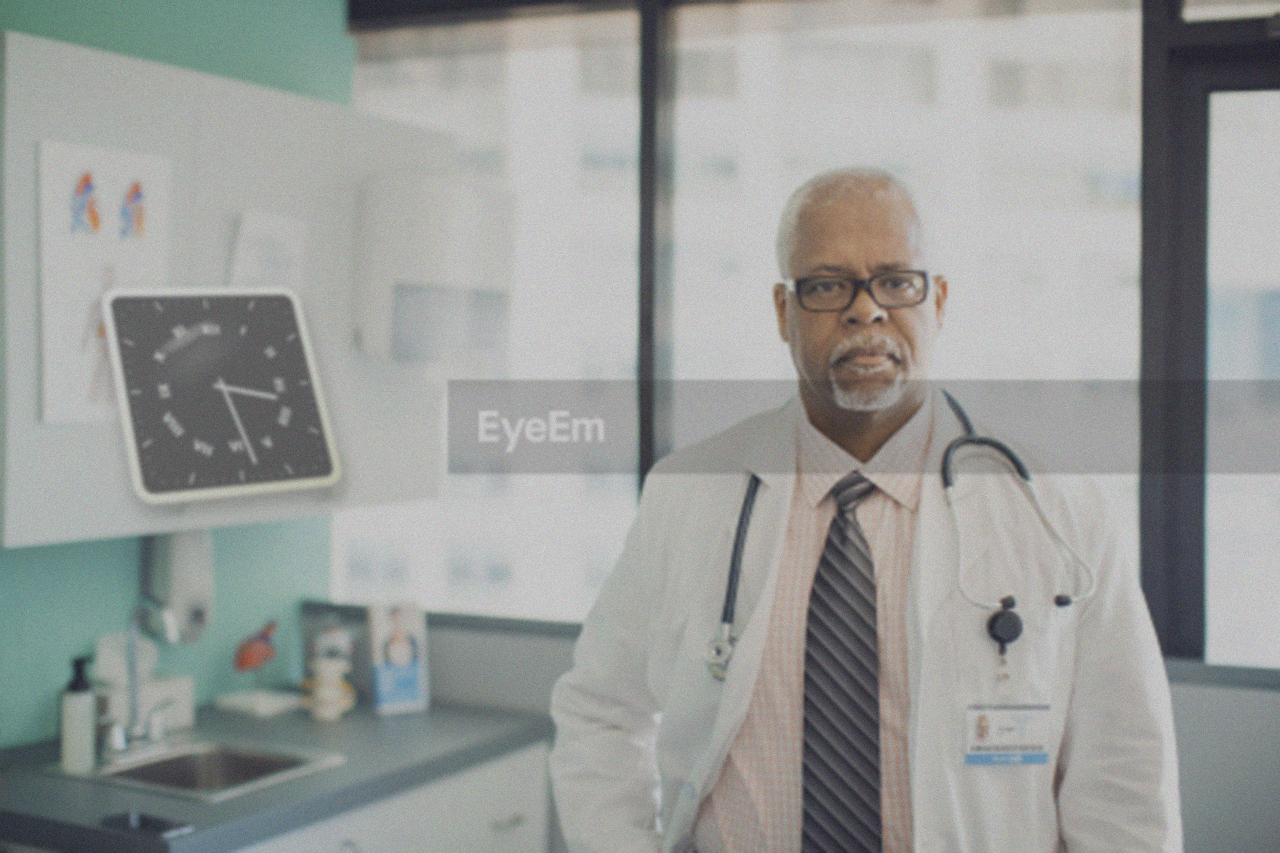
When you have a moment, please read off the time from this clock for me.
3:28
